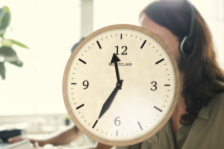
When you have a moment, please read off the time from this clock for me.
11:35
